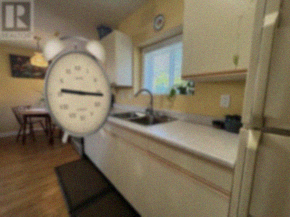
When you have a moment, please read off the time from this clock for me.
9:16
